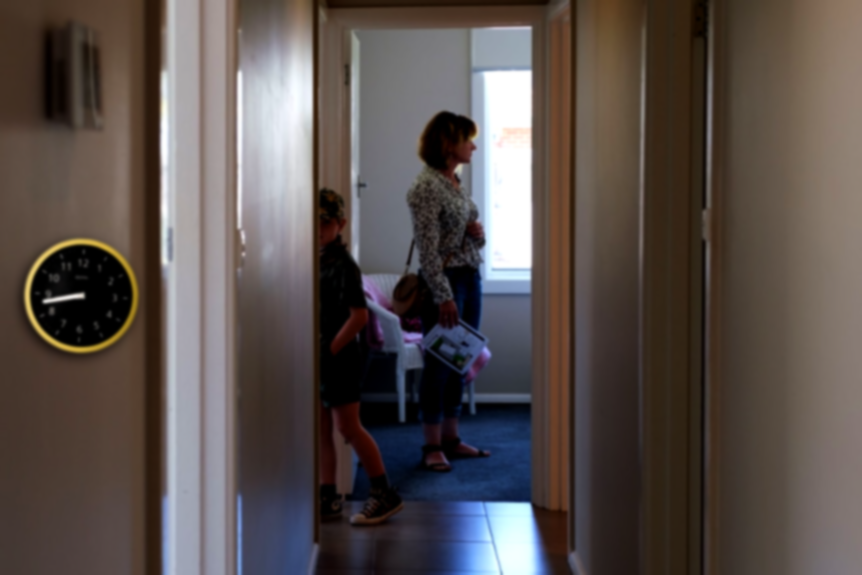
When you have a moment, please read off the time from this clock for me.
8:43
